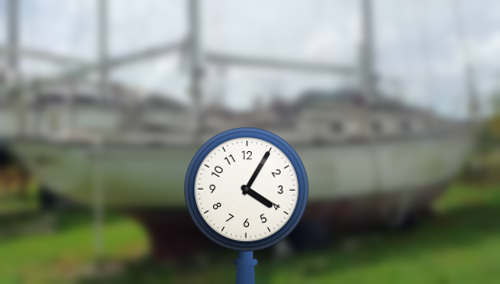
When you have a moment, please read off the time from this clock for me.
4:05
